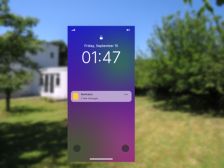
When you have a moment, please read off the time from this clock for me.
1:47
